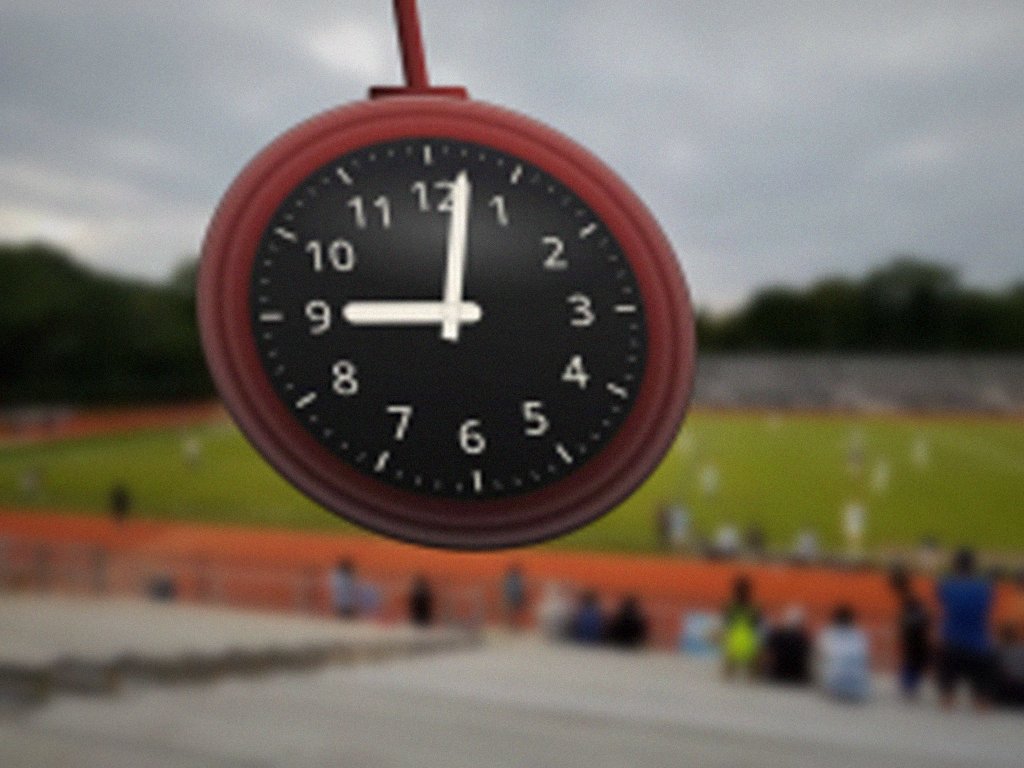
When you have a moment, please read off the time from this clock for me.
9:02
